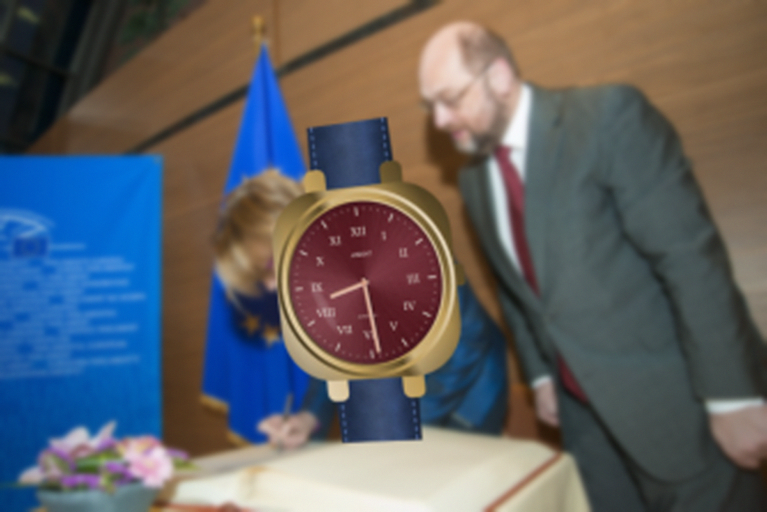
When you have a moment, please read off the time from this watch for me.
8:29
